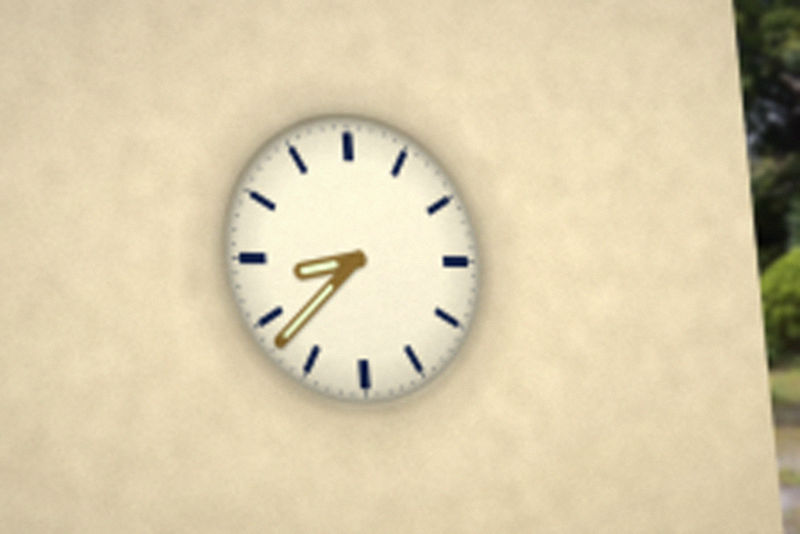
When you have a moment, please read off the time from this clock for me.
8:38
